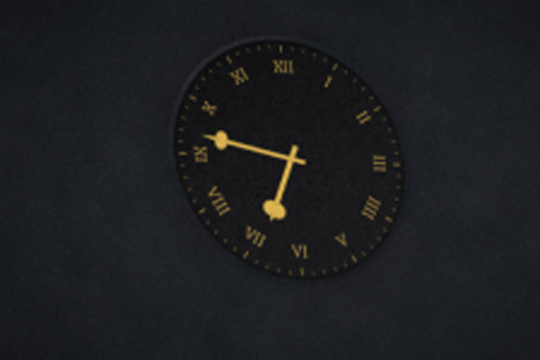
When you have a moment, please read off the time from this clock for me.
6:47
